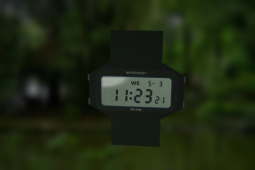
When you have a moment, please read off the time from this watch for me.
11:23:21
